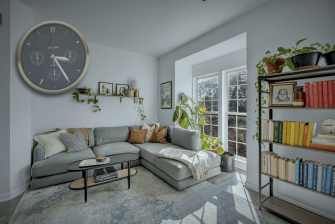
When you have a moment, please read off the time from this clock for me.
3:25
